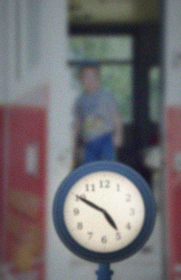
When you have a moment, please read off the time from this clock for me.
4:50
